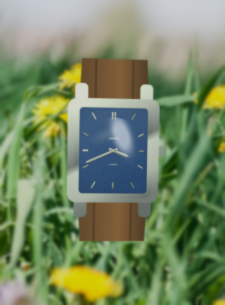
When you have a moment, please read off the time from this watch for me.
3:41
